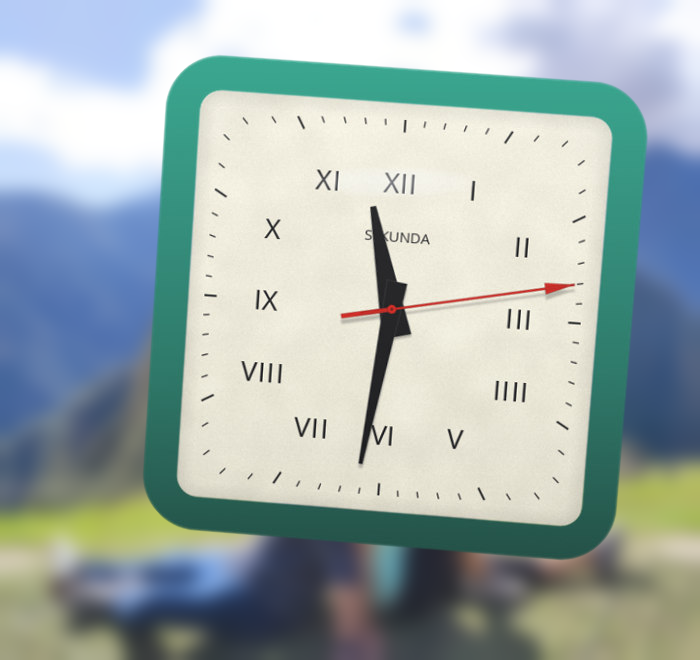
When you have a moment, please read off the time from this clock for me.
11:31:13
